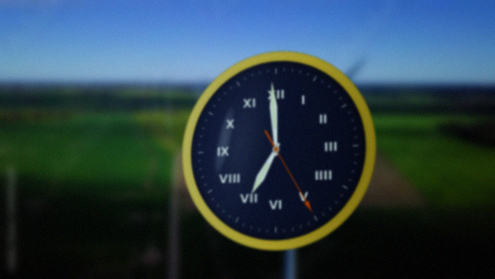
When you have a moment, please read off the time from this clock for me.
6:59:25
